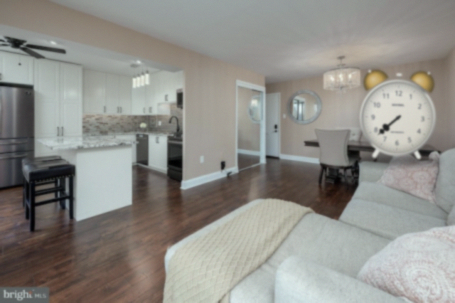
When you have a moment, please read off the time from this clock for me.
7:38
